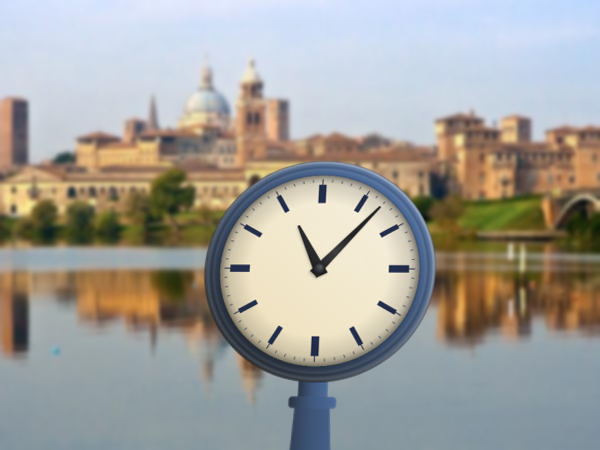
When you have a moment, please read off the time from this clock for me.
11:07
